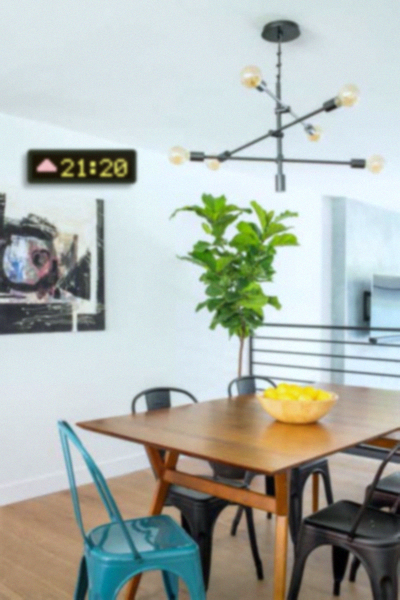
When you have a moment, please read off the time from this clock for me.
21:20
